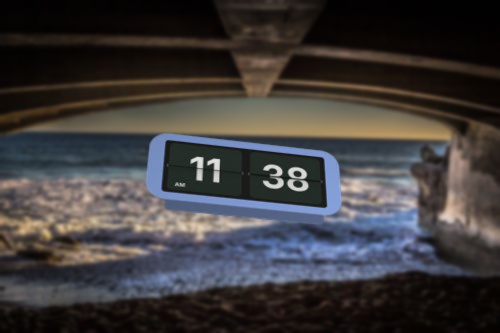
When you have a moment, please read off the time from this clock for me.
11:38
